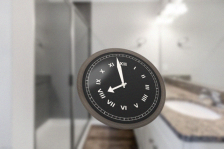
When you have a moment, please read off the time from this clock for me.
7:58
